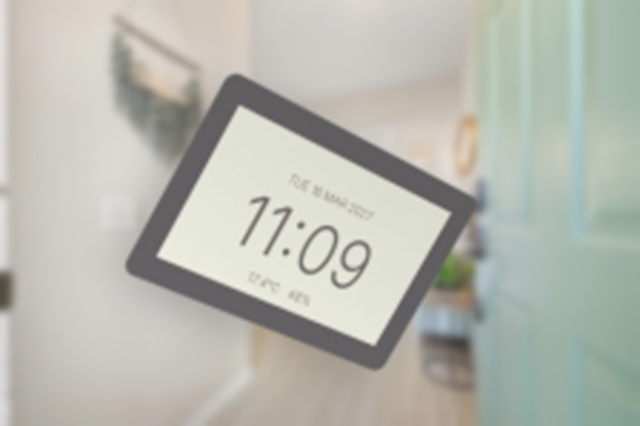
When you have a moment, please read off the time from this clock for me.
11:09
